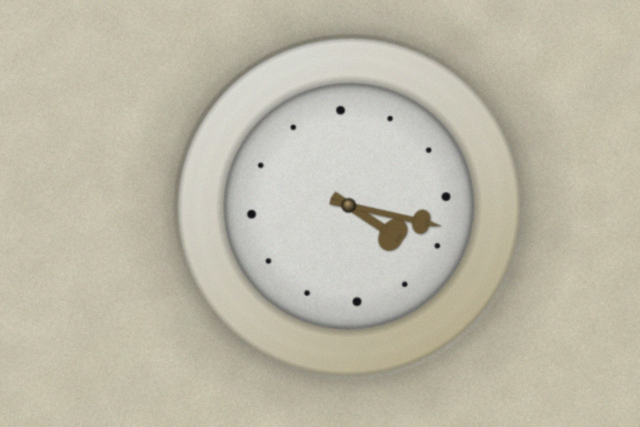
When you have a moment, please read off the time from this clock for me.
4:18
